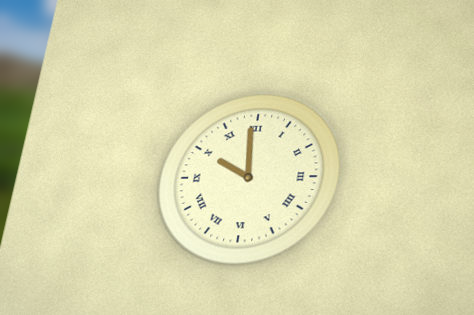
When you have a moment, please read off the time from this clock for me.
9:59
